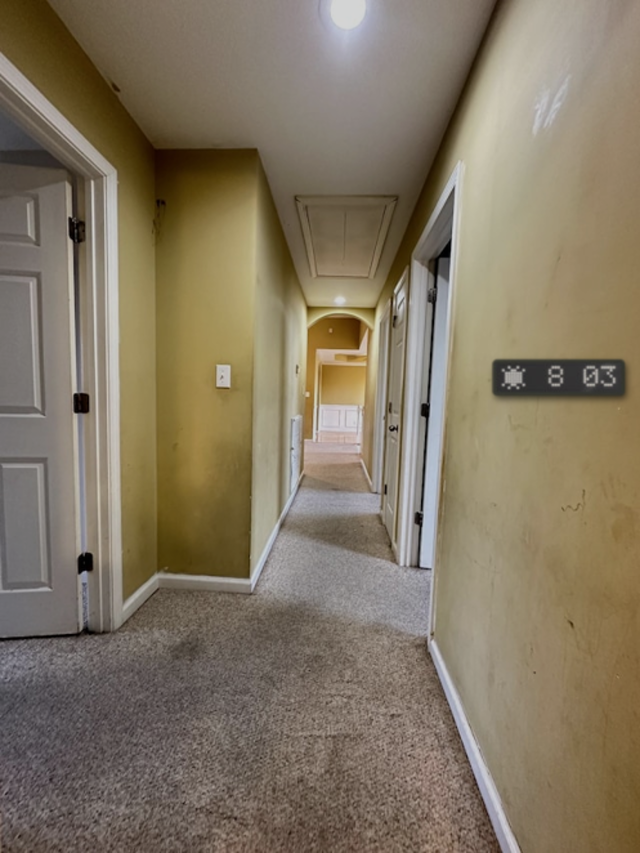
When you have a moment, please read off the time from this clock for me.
8:03
